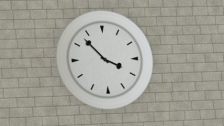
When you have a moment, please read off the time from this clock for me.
3:53
